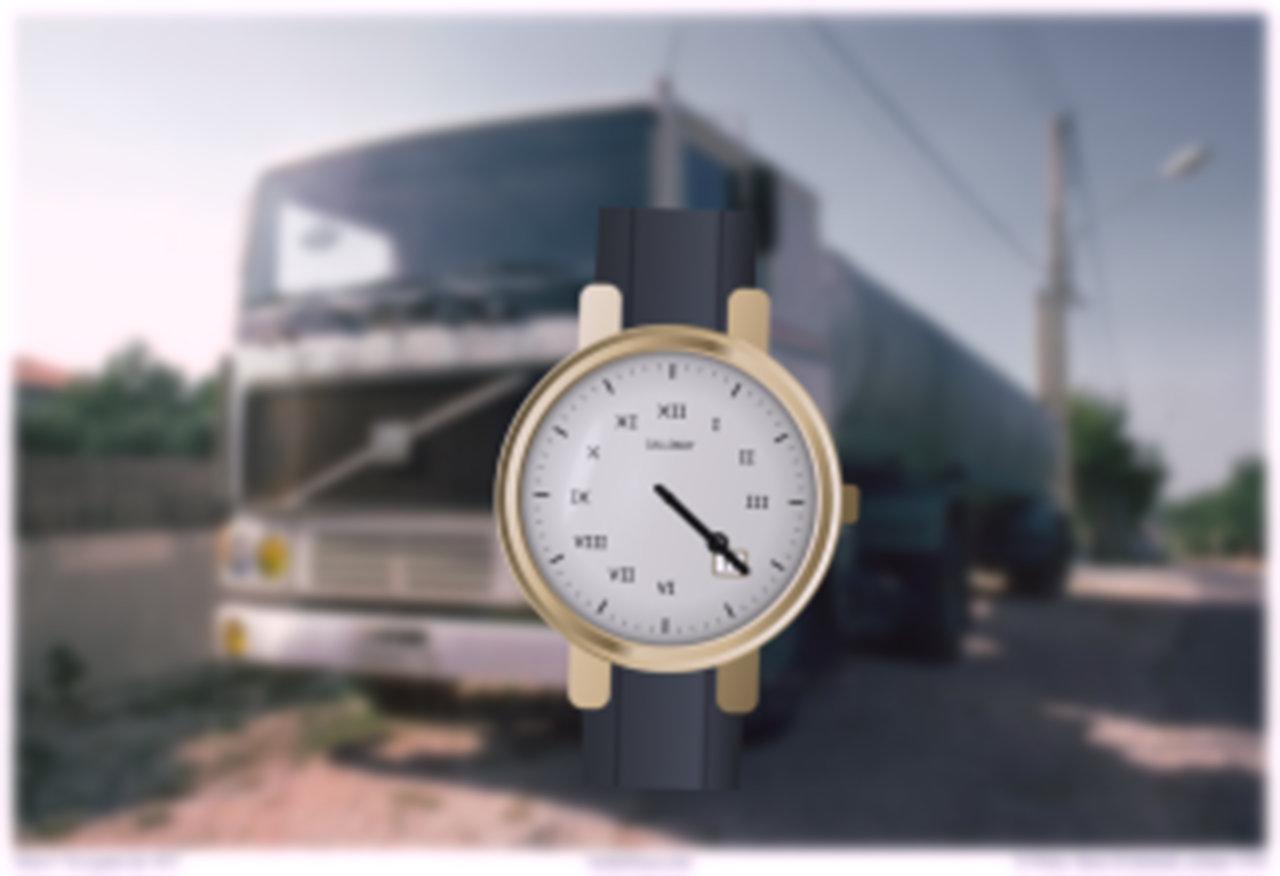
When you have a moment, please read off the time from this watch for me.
4:22
